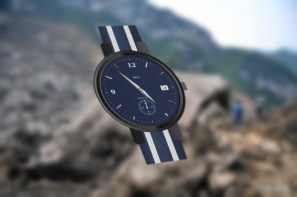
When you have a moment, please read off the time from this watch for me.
4:54
